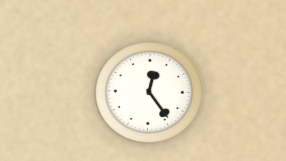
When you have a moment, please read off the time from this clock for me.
12:24
